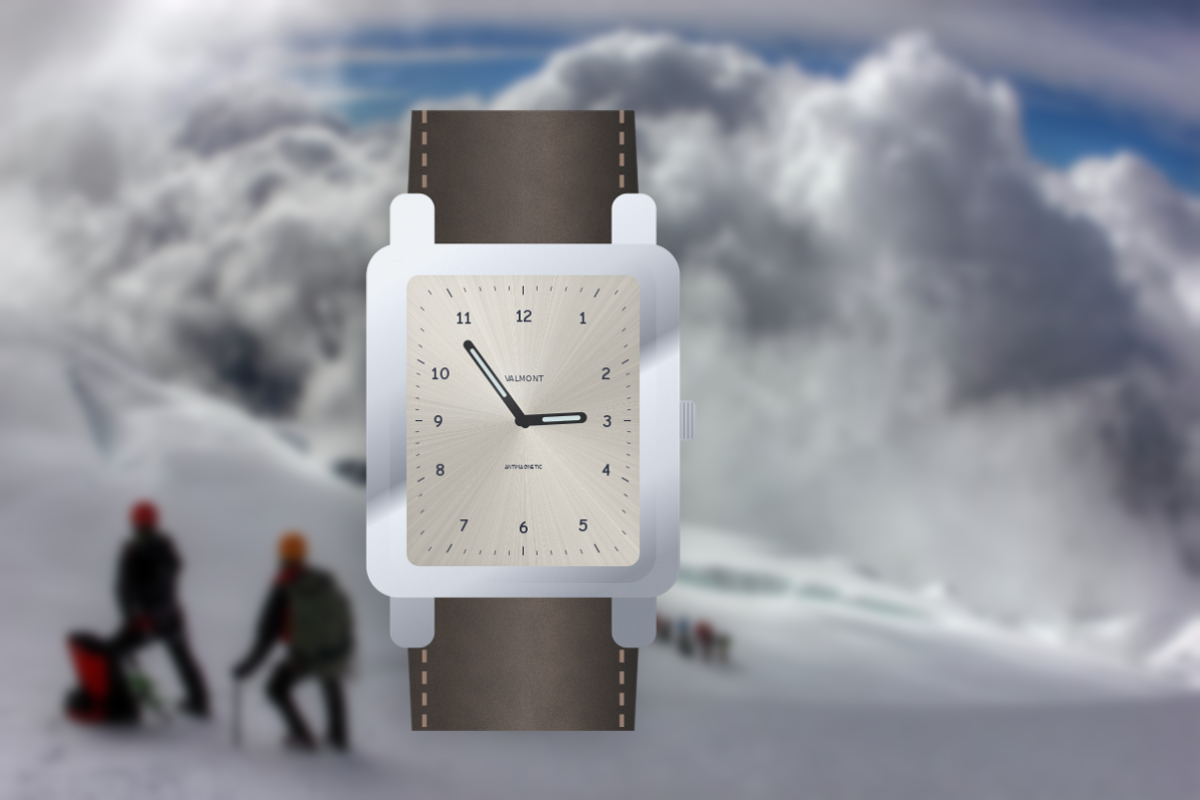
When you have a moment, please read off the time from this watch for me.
2:54
